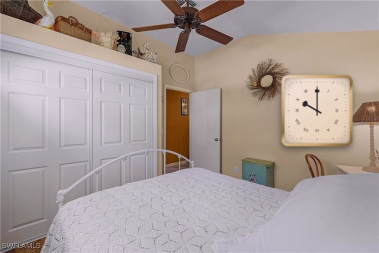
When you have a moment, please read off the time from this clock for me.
10:00
